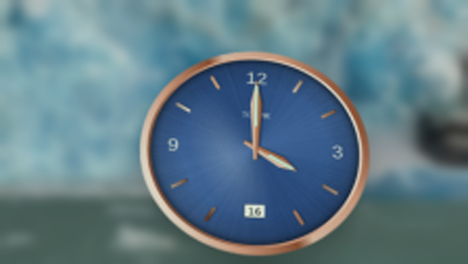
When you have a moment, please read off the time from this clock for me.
4:00
